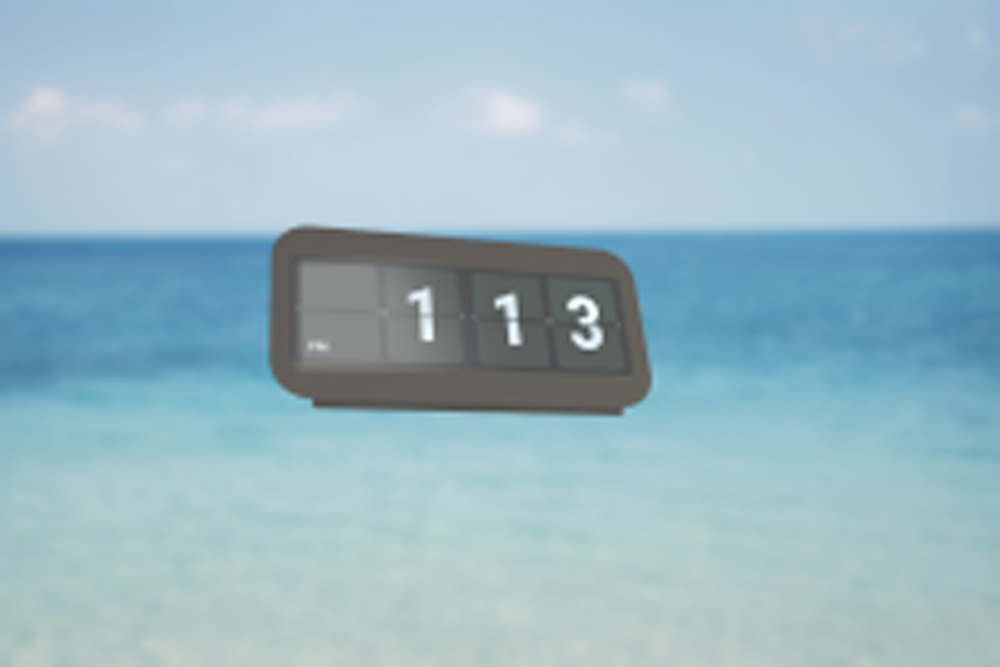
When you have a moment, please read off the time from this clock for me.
1:13
